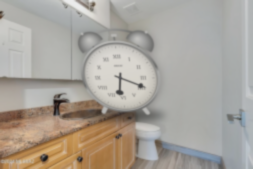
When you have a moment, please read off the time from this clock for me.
6:19
